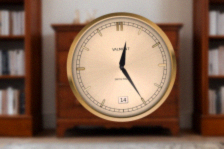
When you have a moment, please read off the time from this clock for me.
12:25
